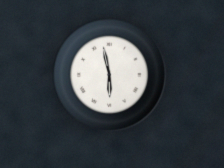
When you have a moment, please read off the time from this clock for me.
5:58
